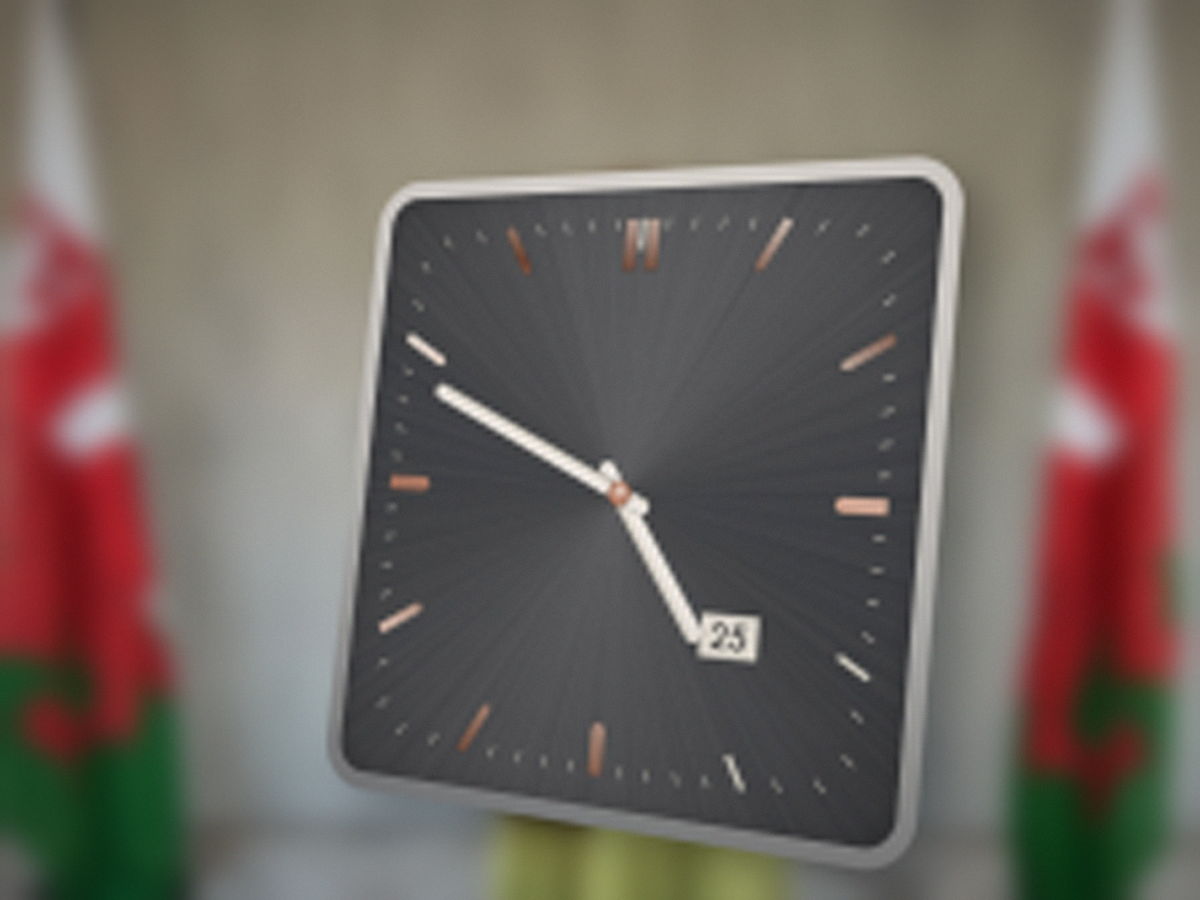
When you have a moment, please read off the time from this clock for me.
4:49
